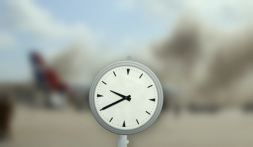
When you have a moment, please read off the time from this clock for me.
9:40
